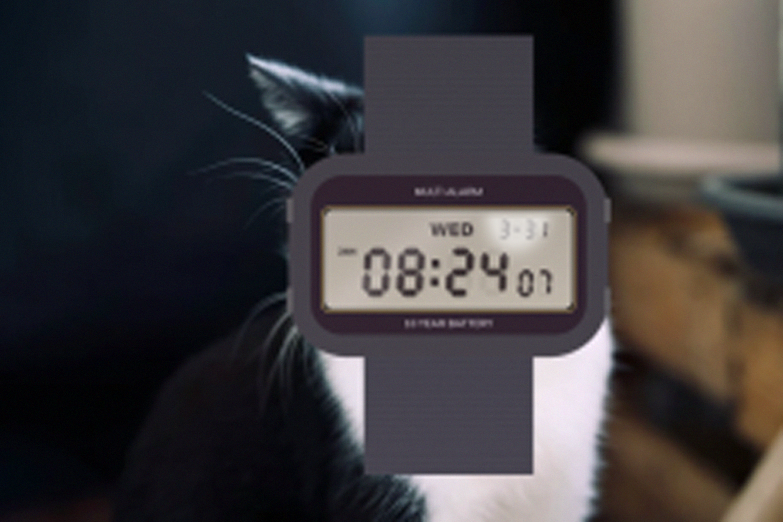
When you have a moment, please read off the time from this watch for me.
8:24:07
